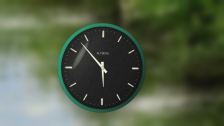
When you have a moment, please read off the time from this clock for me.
5:53
